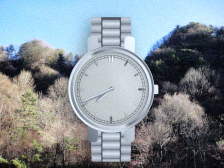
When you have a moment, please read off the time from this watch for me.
7:41
